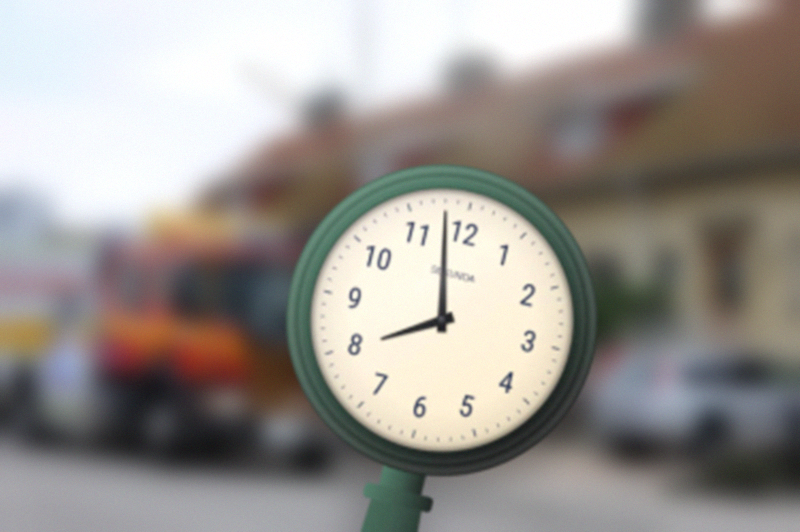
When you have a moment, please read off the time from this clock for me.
7:58
